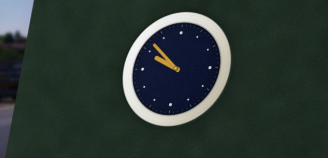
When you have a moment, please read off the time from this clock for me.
9:52
